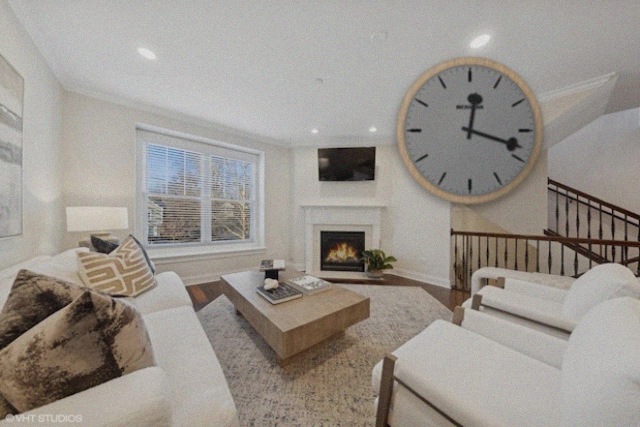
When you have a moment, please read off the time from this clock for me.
12:18
